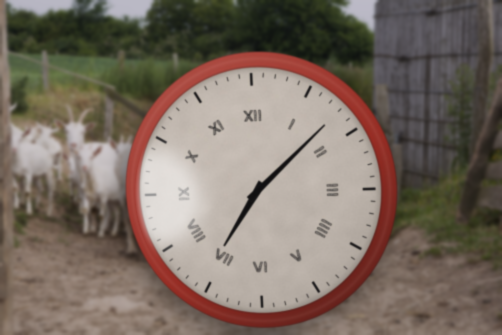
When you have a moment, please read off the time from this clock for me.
7:08
